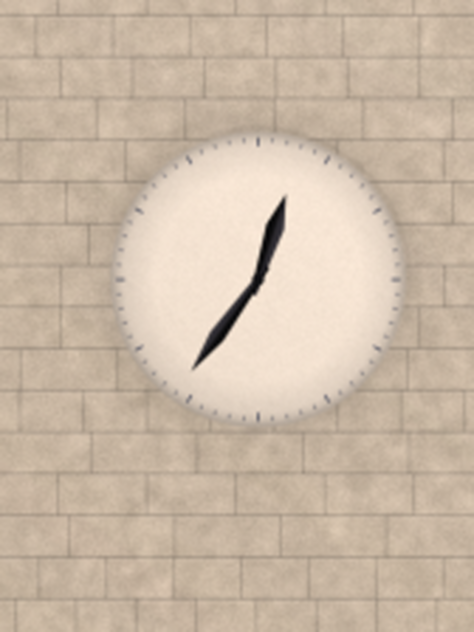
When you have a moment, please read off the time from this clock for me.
12:36
